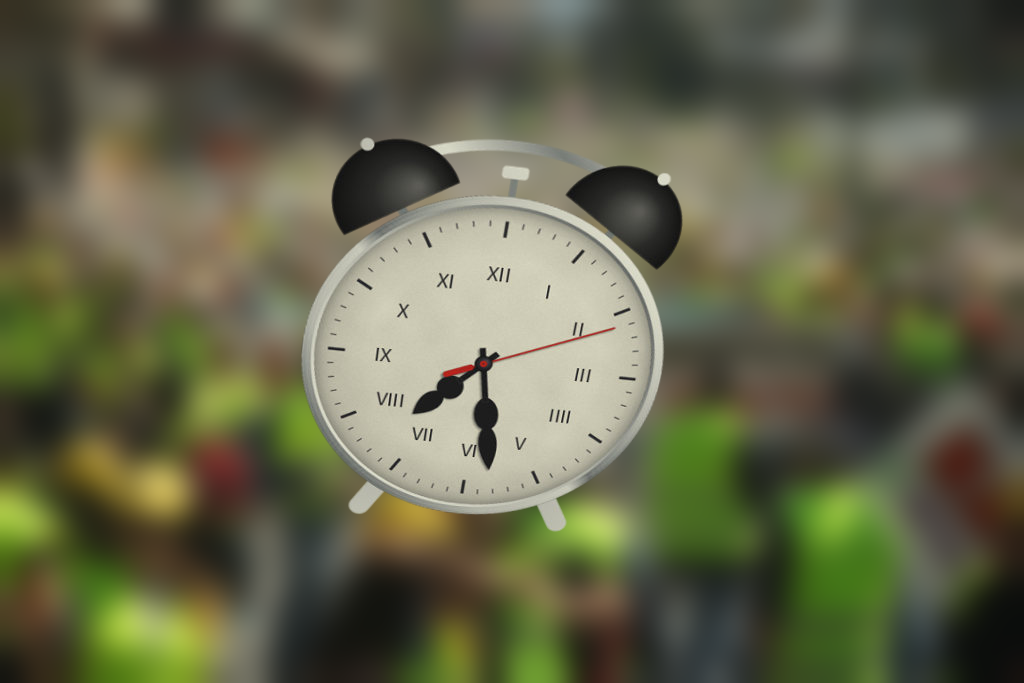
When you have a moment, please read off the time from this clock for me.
7:28:11
